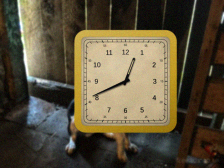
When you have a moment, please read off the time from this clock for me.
12:41
